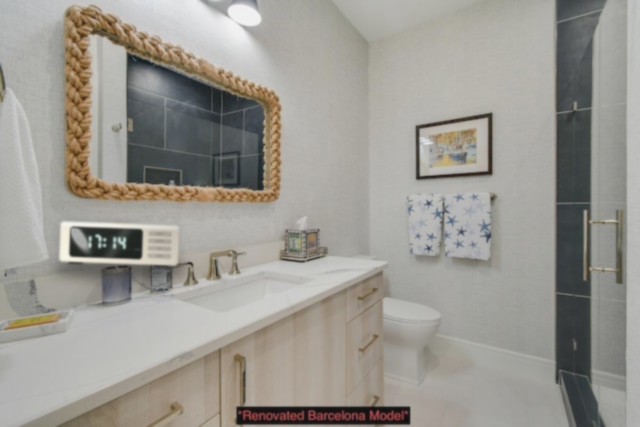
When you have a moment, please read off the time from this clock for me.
17:14
